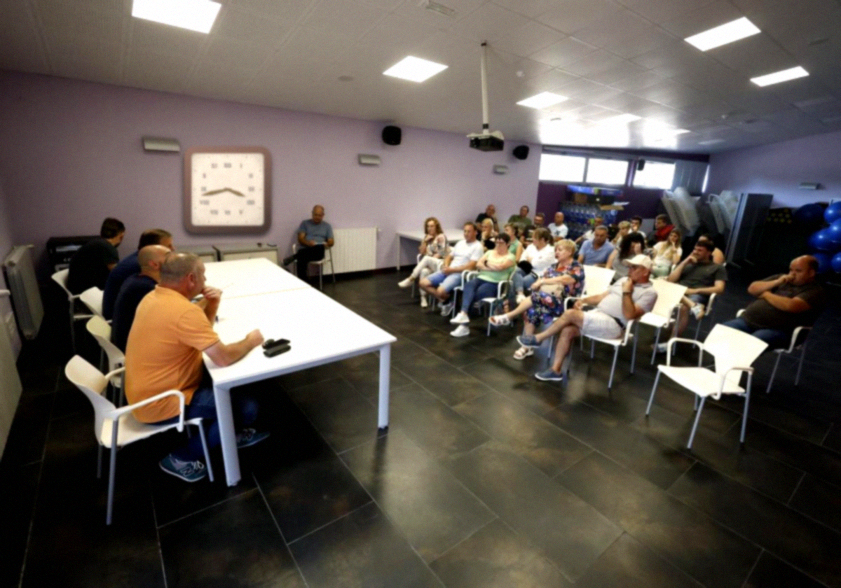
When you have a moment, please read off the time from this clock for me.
3:43
